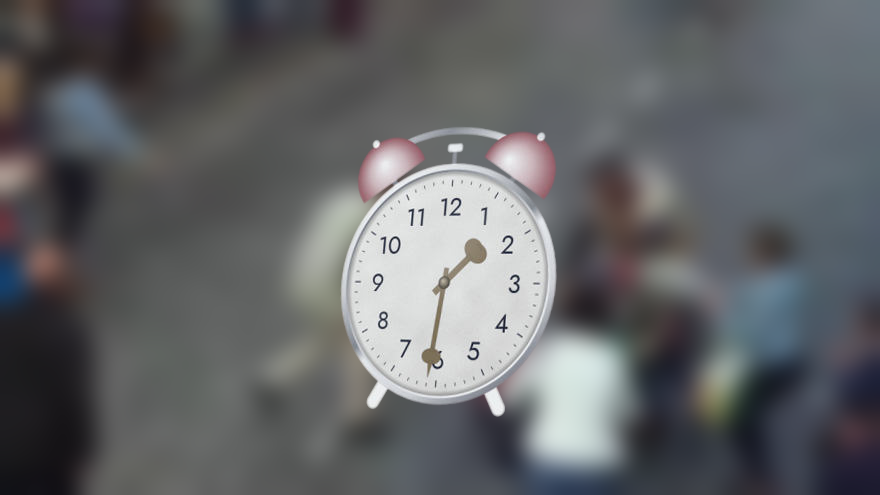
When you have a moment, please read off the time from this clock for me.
1:31
